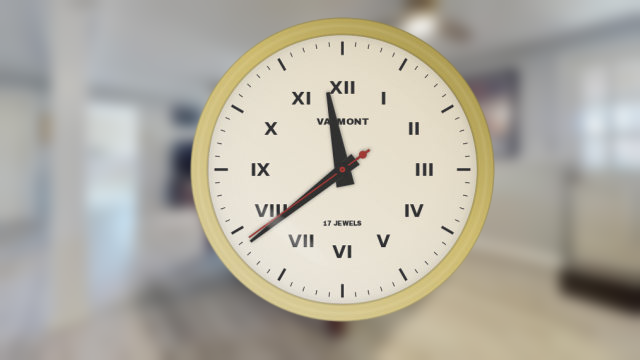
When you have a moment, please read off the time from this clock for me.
11:38:39
